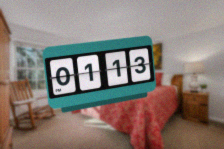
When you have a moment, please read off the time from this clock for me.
1:13
